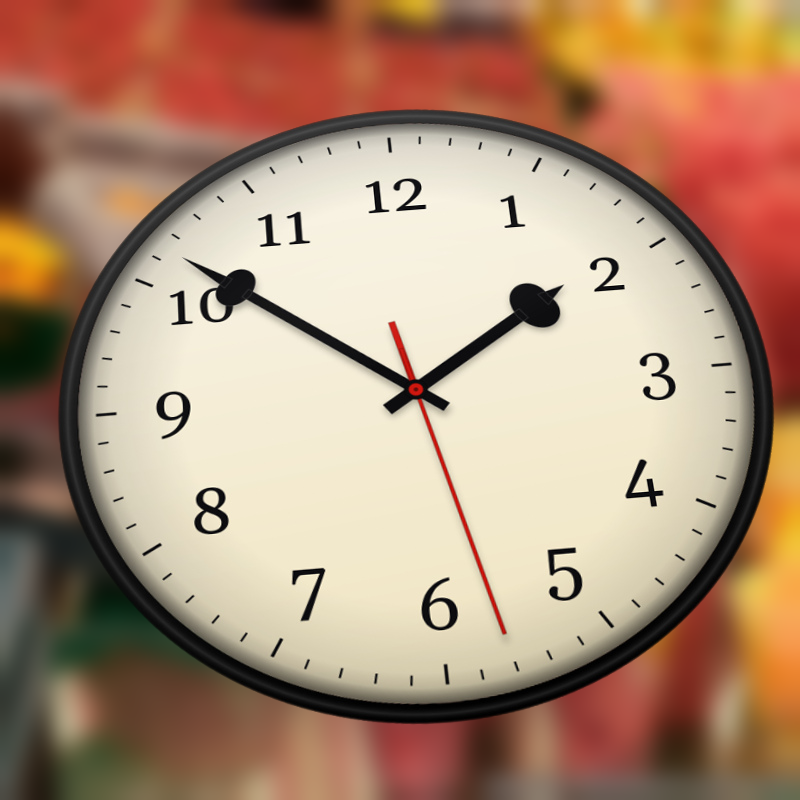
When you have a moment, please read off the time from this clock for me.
1:51:28
